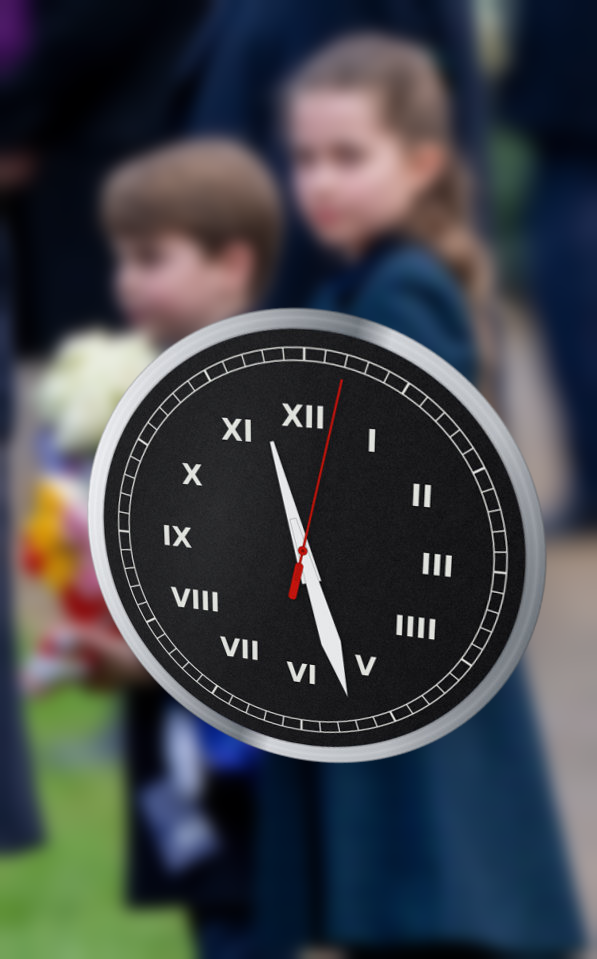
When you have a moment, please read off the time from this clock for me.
11:27:02
